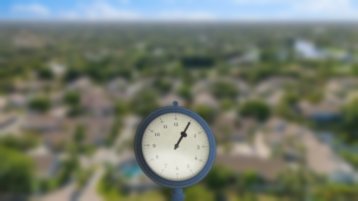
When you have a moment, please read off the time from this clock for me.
1:05
